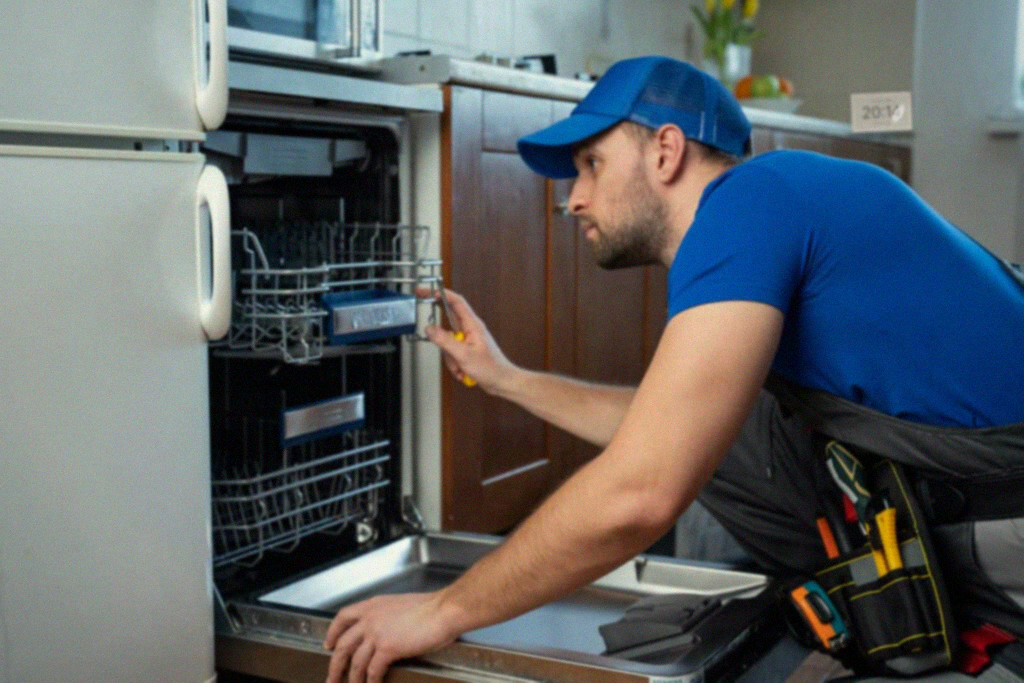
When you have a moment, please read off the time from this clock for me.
20:14
